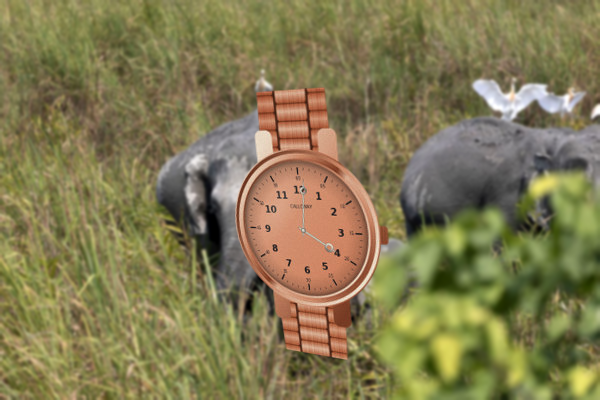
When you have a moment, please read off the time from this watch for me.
4:01
